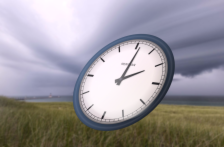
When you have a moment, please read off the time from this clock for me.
2:01
